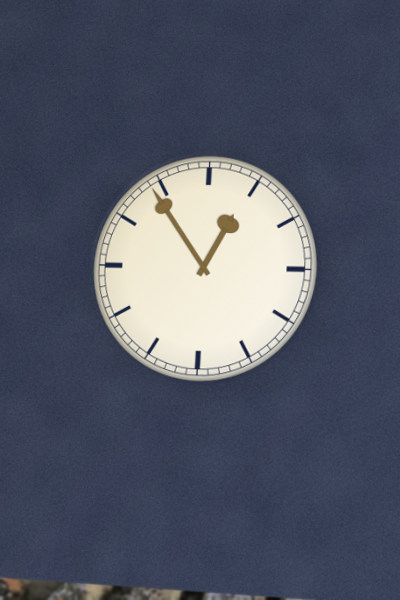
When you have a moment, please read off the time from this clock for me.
12:54
